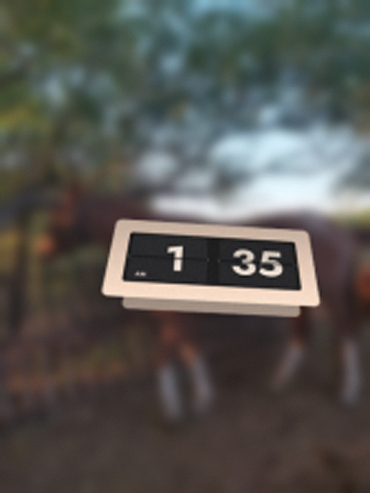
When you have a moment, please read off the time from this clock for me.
1:35
